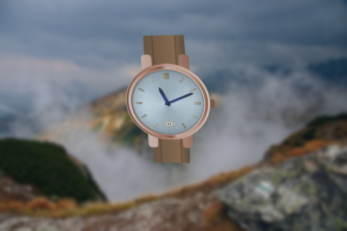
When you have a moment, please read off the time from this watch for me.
11:11
